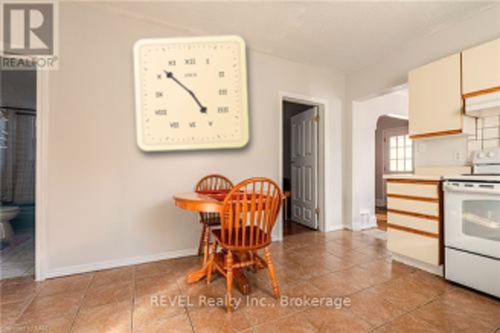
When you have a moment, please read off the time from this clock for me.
4:52
